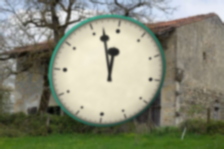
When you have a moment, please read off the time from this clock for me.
11:57
